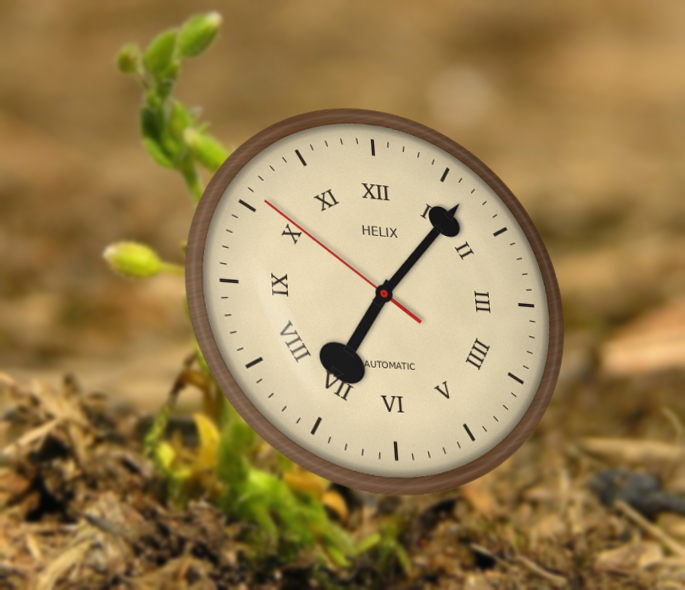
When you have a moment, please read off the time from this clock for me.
7:06:51
